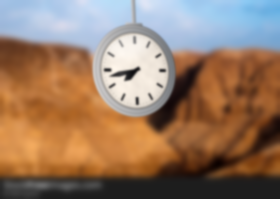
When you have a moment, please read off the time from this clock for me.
7:43
